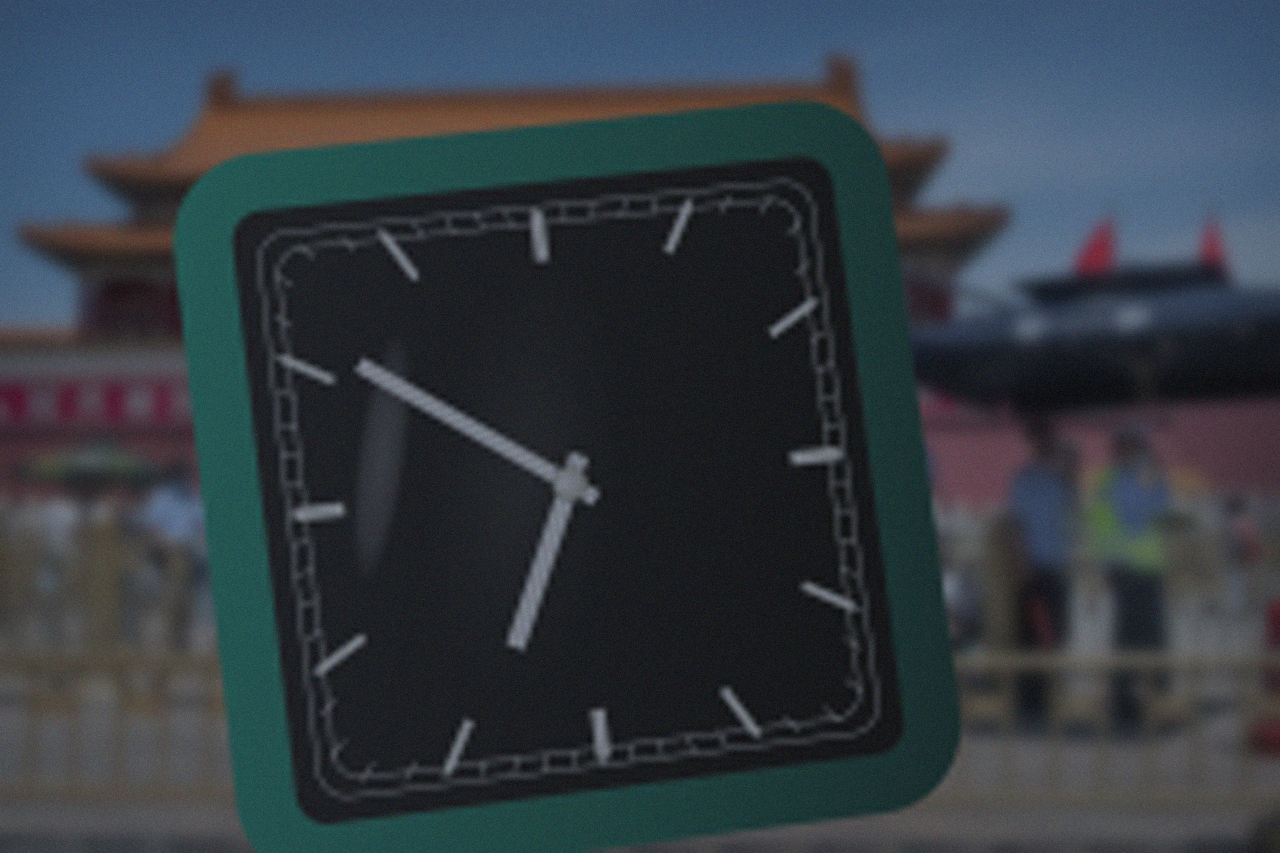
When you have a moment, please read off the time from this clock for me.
6:51
